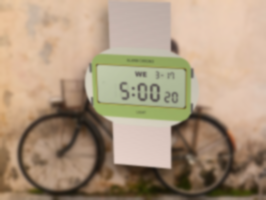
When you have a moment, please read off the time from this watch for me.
5:00:20
